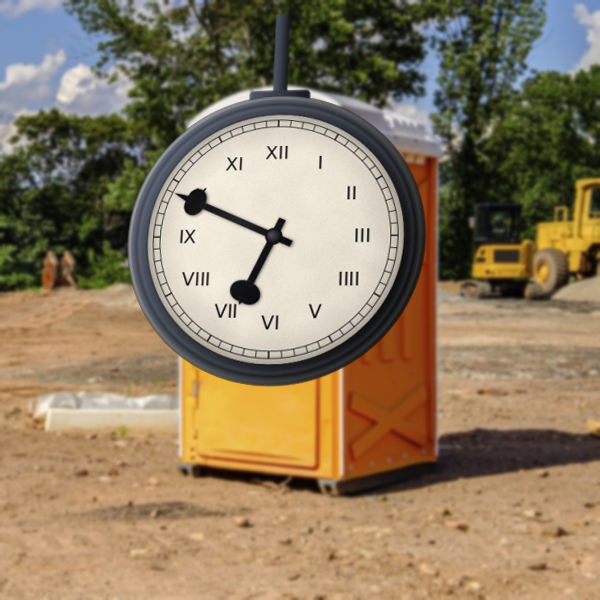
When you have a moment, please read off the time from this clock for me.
6:49
